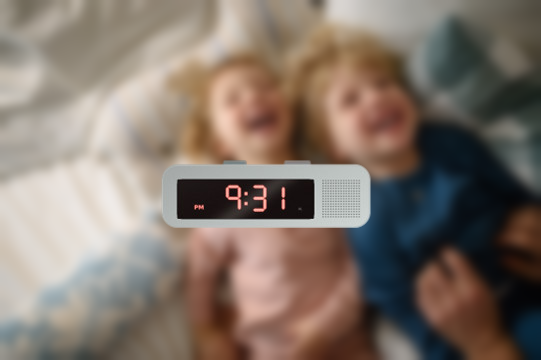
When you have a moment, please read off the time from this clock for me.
9:31
